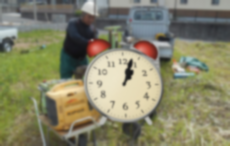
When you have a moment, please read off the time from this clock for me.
1:03
